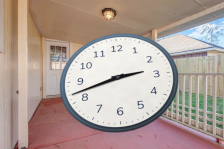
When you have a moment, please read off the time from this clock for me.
2:42
